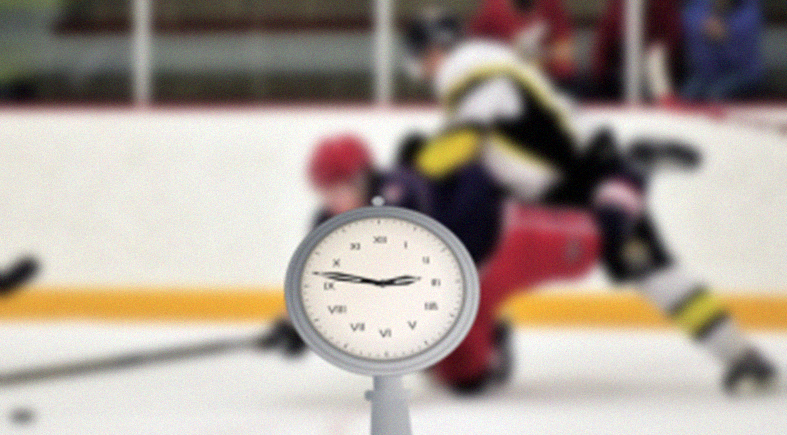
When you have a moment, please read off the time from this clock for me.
2:47
